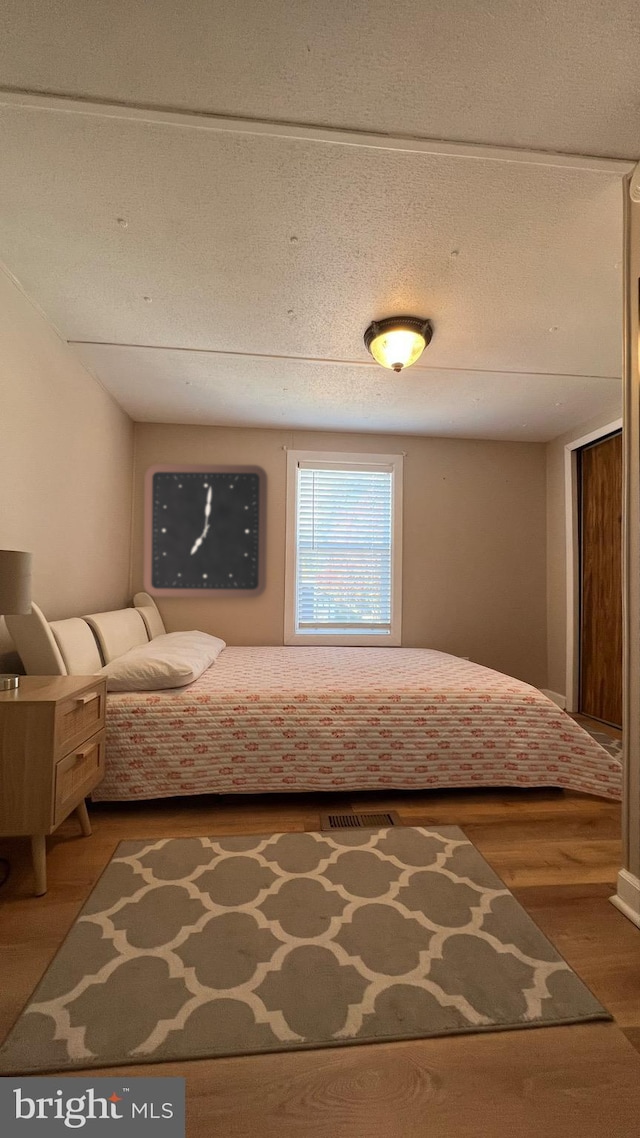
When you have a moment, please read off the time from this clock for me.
7:01
